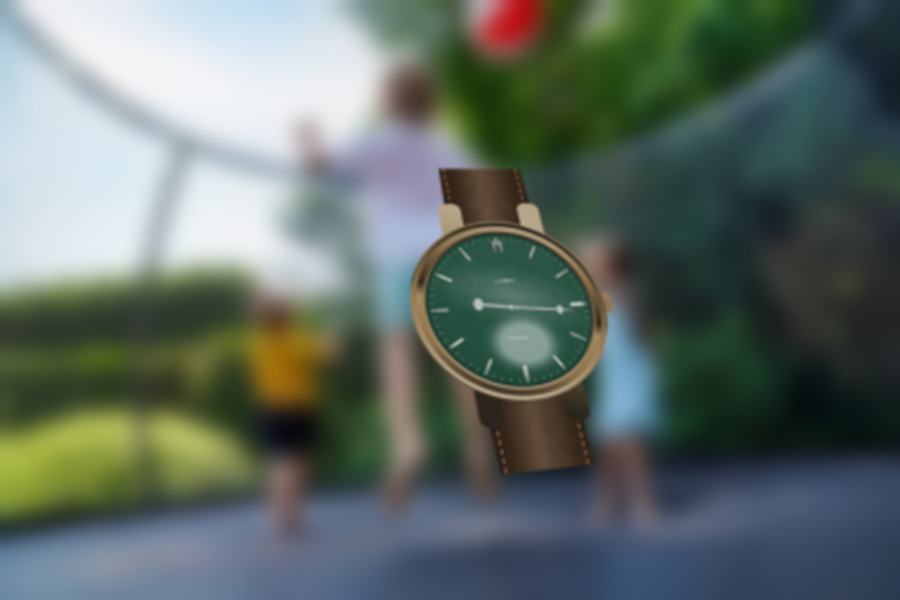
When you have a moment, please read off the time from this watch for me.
9:16
